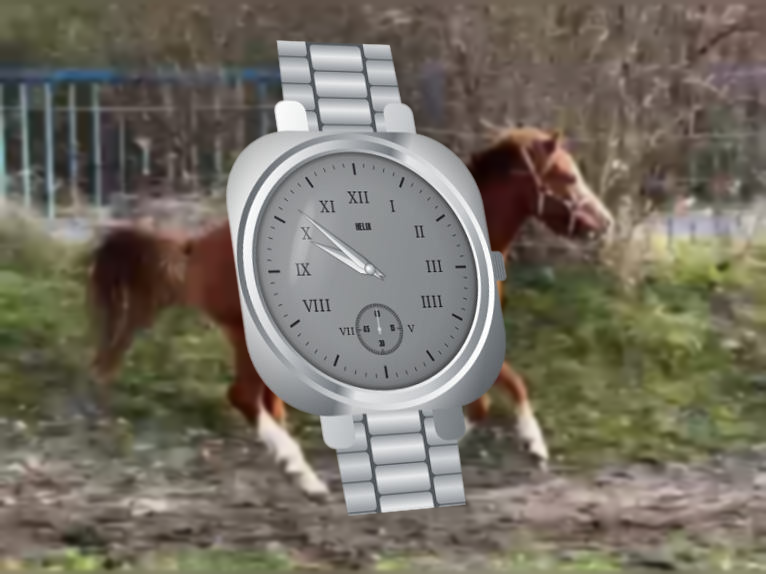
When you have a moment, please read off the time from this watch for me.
9:52
